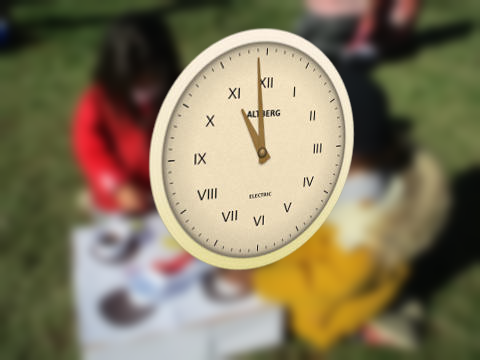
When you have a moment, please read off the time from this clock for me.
10:59
